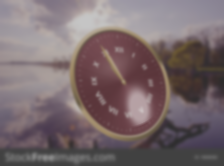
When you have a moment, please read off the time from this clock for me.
10:55
